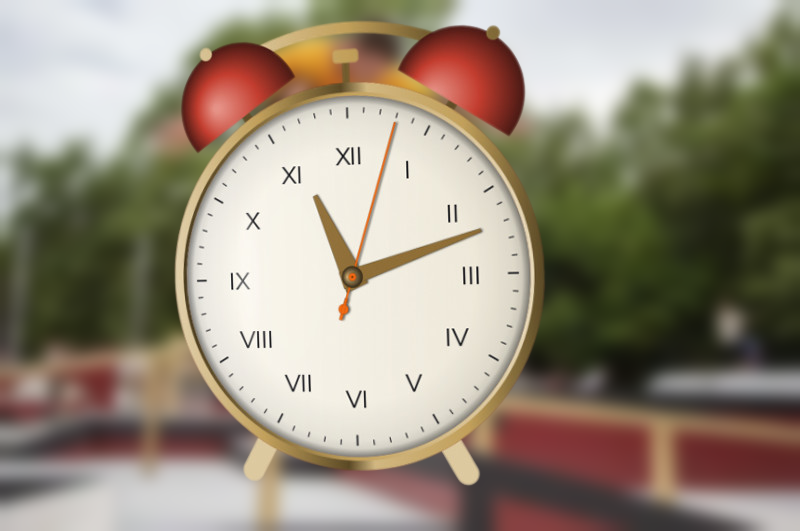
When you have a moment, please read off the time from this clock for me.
11:12:03
